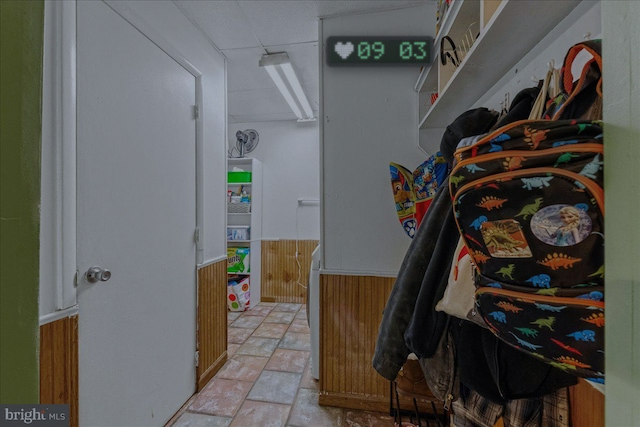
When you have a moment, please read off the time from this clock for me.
9:03
